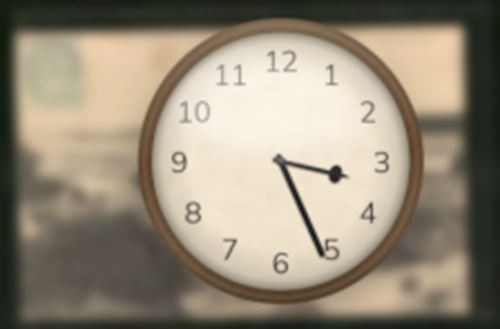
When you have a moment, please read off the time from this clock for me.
3:26
